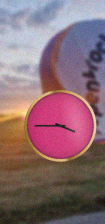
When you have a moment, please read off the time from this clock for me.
3:45
